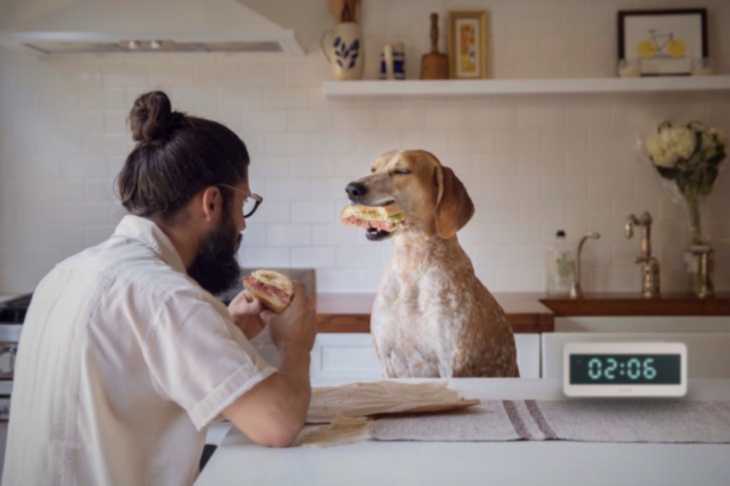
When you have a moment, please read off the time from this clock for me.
2:06
